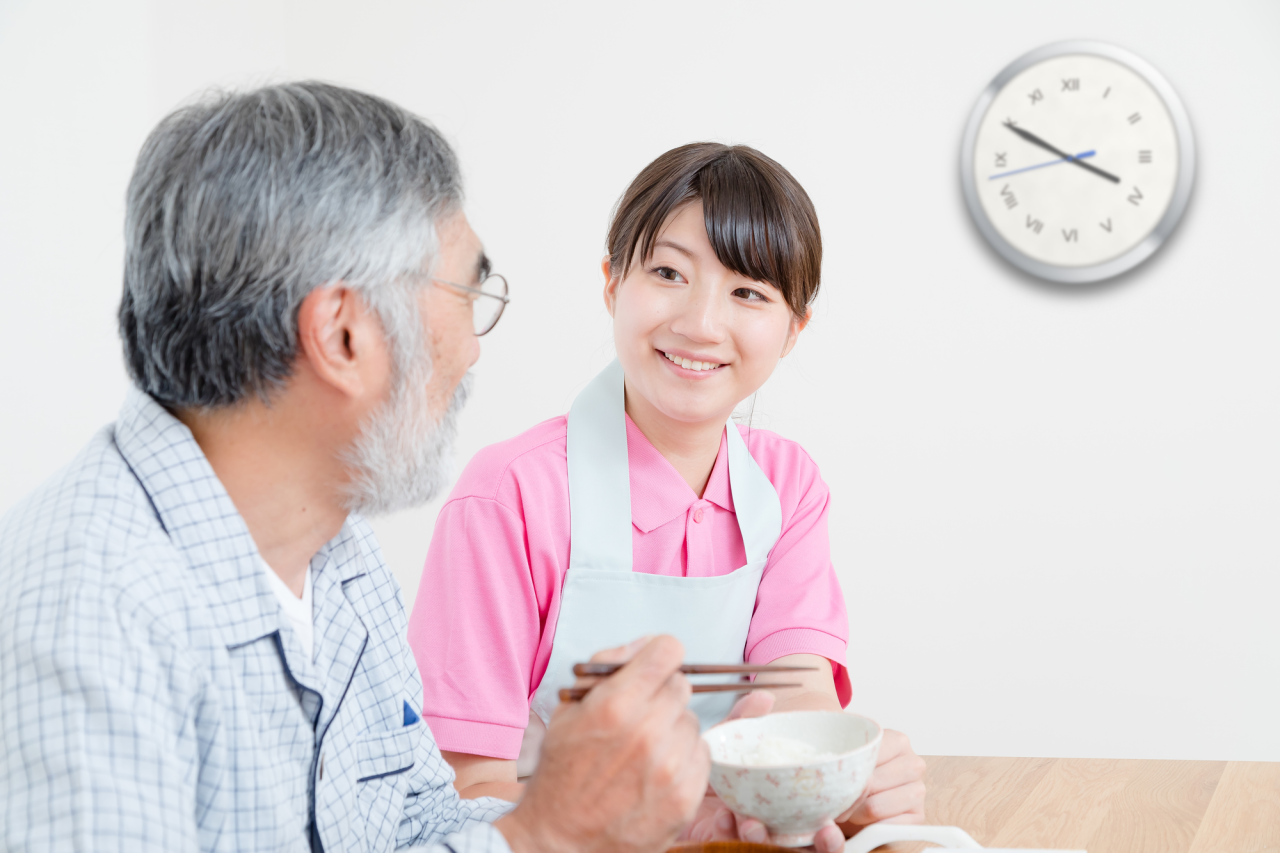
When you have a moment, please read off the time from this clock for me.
3:49:43
